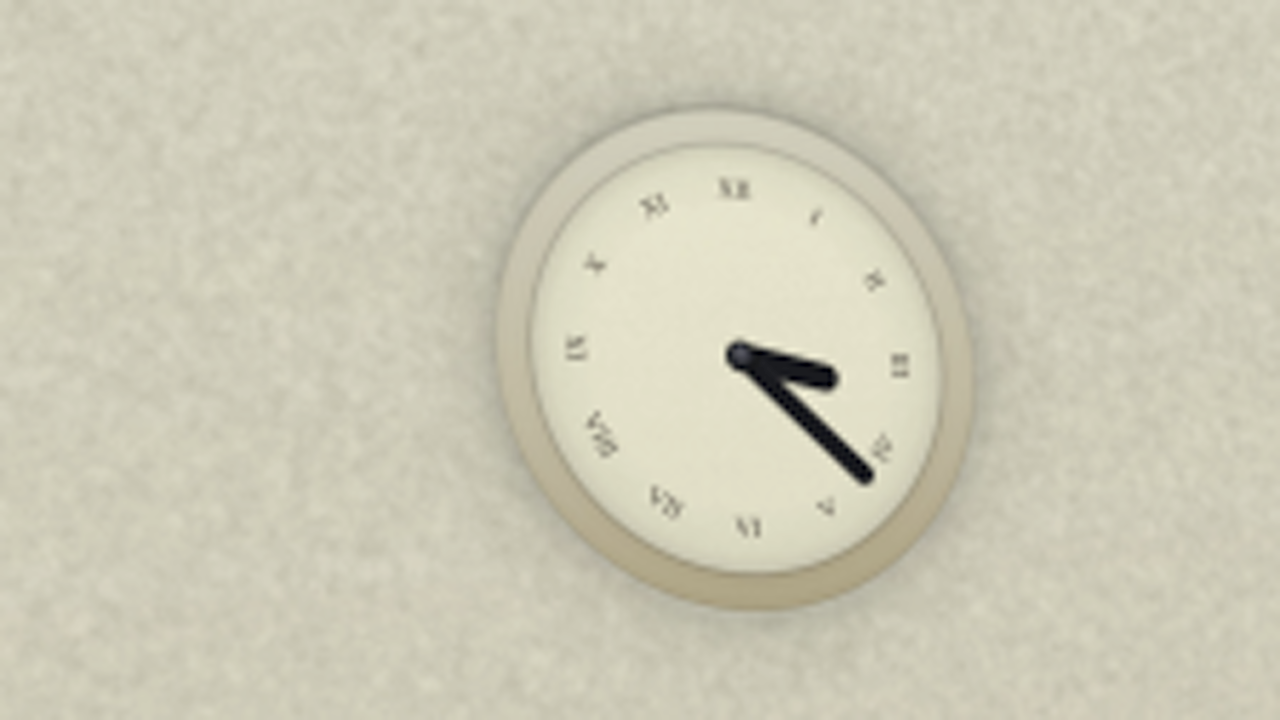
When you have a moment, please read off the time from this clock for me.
3:22
